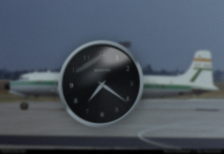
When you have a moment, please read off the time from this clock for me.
7:21
